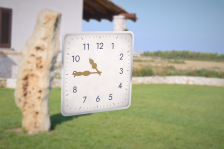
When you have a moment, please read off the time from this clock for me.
10:45
